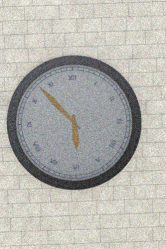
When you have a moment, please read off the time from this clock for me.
5:53
